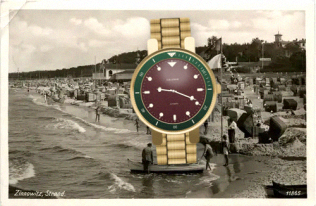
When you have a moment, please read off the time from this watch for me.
9:19
